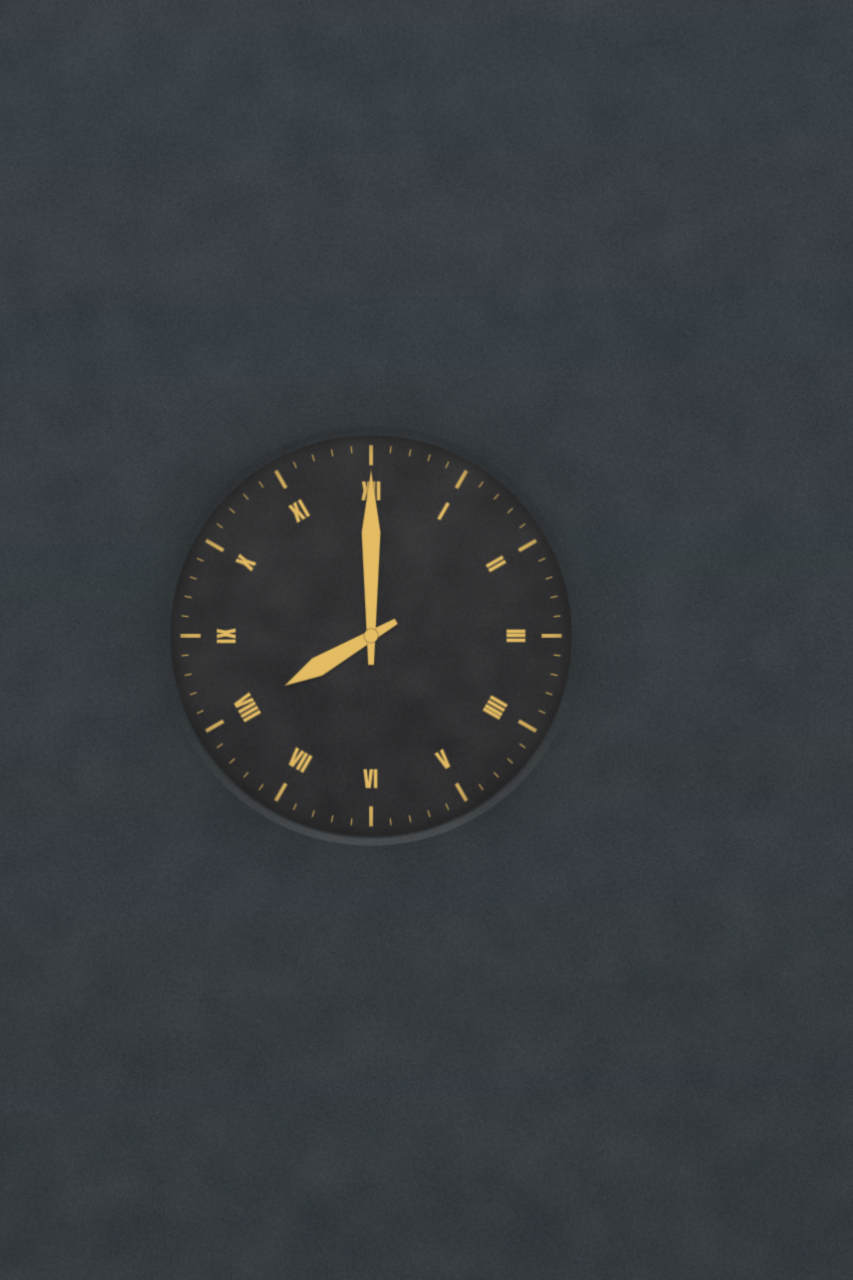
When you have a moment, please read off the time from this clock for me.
8:00
